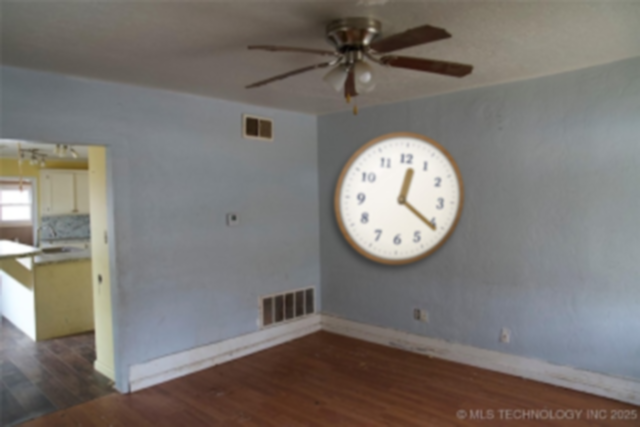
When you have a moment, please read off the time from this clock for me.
12:21
